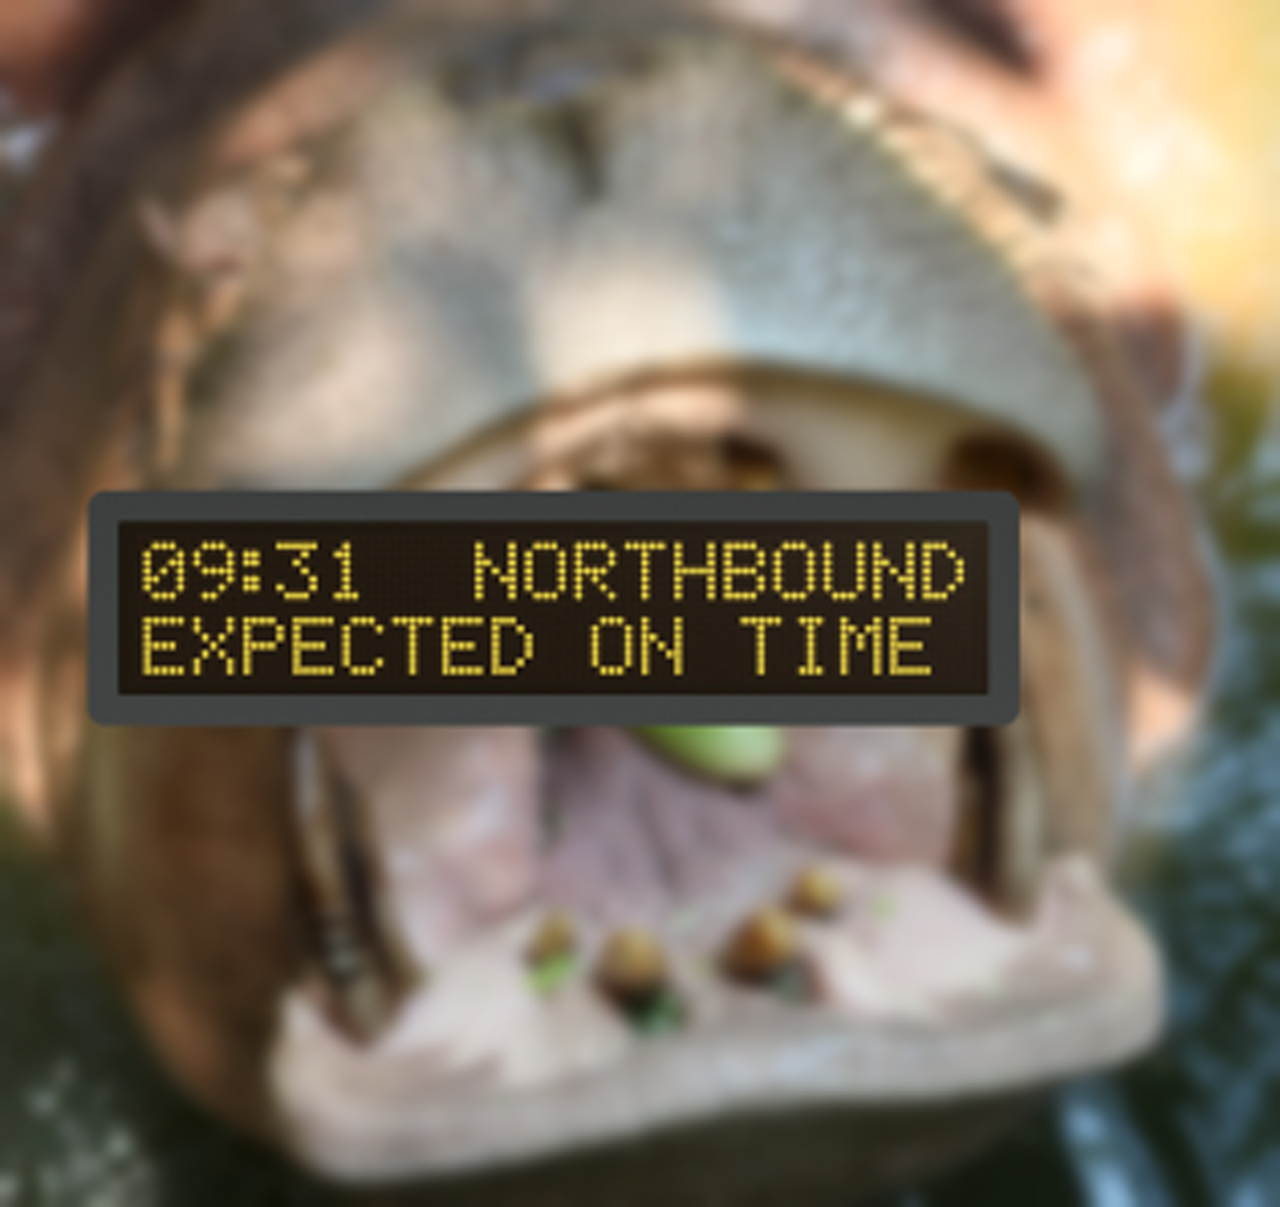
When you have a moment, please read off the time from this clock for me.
9:31
